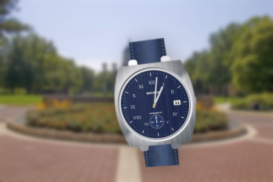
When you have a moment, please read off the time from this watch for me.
1:02
